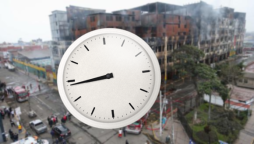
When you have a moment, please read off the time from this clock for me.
8:44
